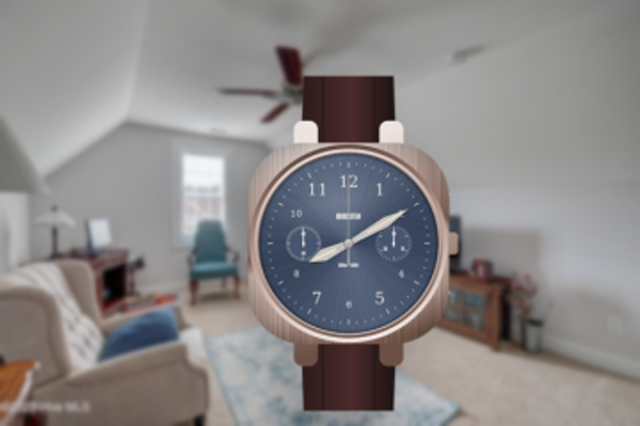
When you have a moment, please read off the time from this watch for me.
8:10
